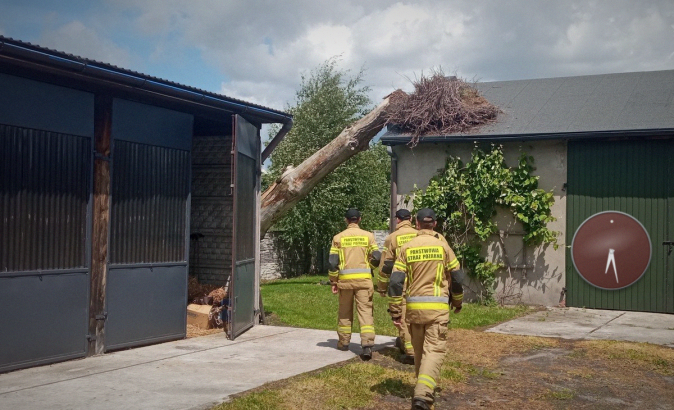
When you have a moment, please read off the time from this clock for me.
6:28
